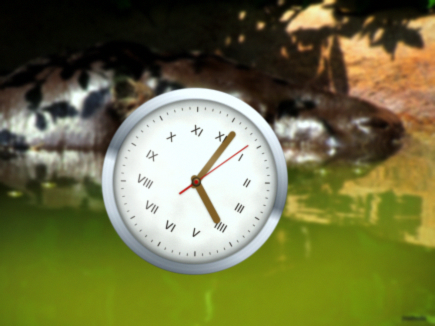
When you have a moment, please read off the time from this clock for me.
4:01:04
